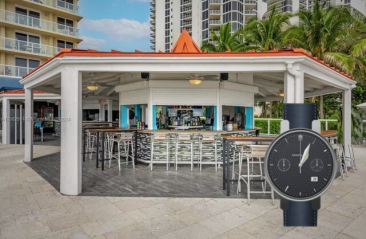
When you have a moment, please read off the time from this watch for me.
1:04
